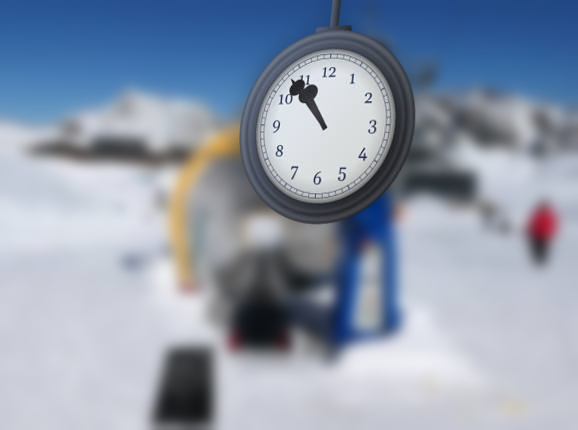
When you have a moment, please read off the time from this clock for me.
10:53
